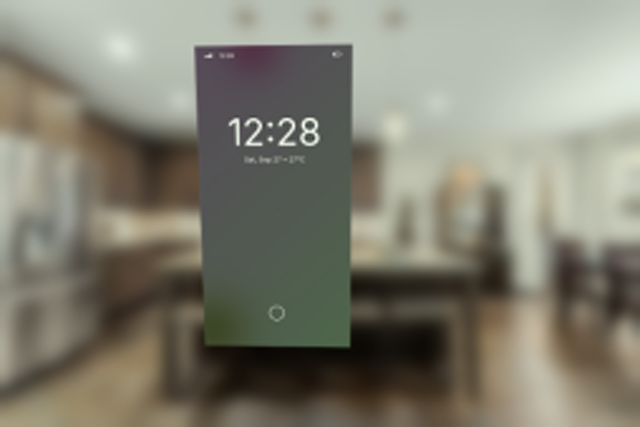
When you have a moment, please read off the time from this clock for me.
12:28
